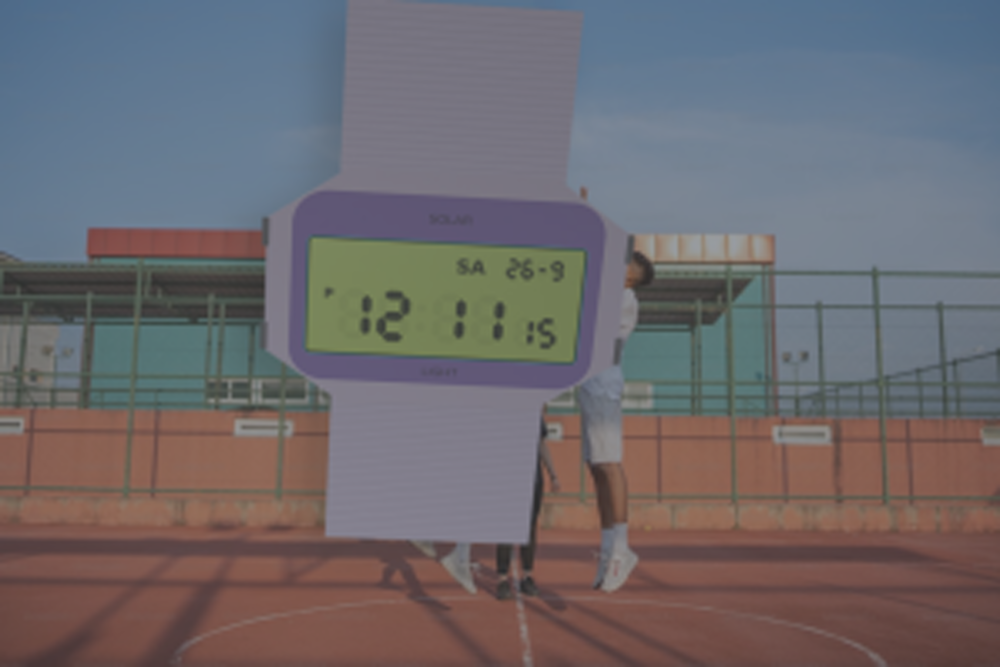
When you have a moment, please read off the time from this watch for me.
12:11:15
